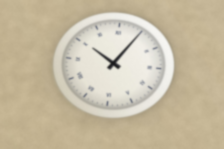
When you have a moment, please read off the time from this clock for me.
10:05
